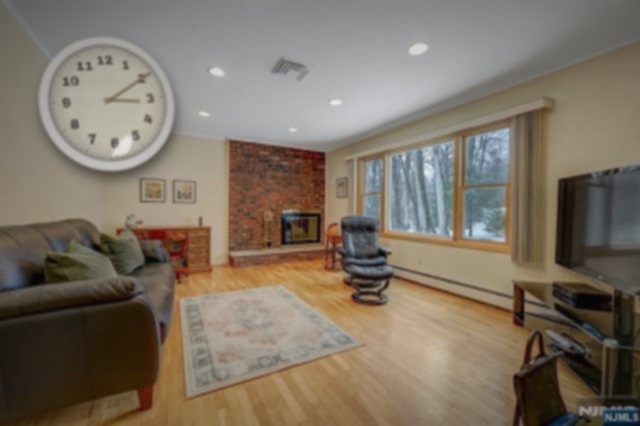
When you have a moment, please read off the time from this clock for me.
3:10
